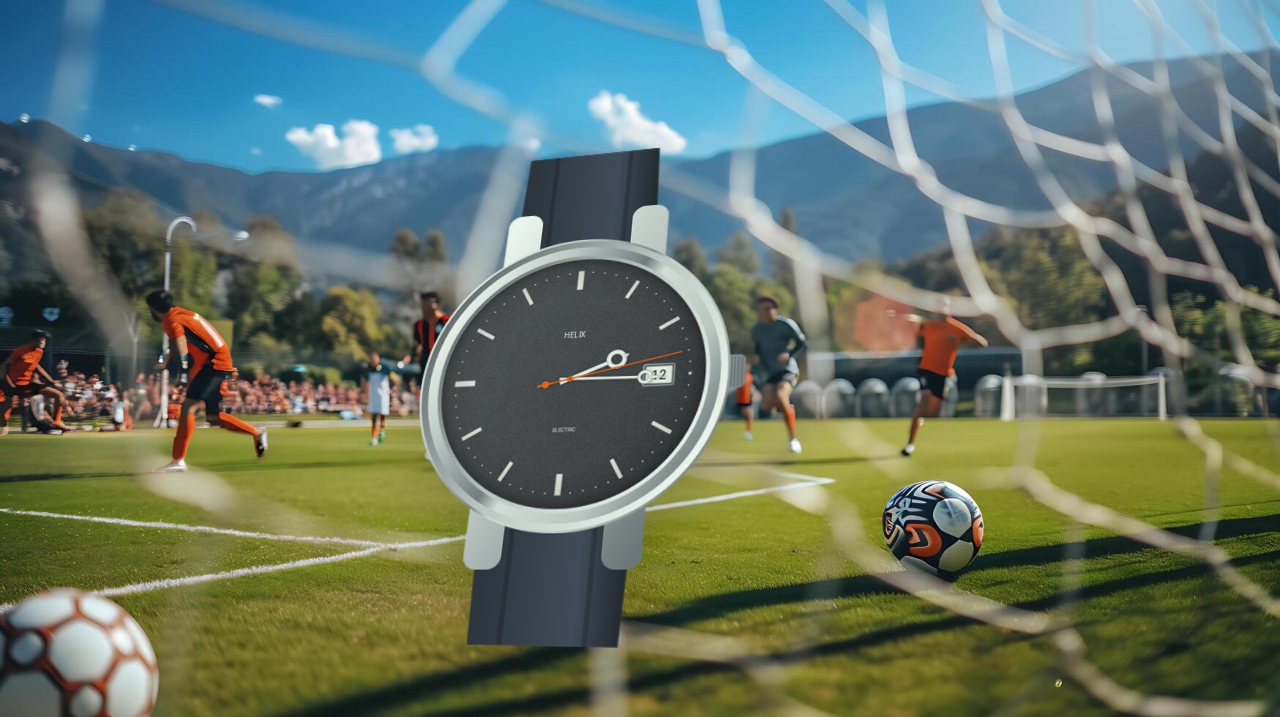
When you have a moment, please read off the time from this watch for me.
2:15:13
